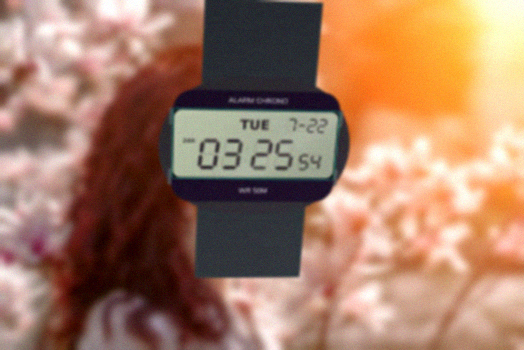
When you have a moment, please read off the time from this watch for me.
3:25:54
